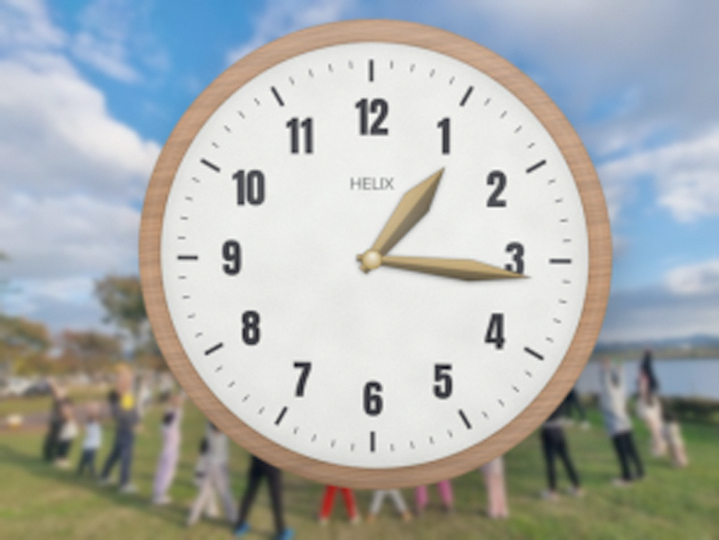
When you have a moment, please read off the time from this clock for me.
1:16
